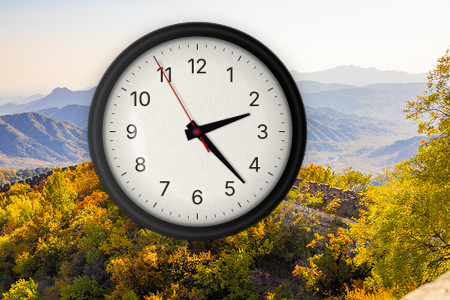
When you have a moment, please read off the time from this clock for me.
2:22:55
